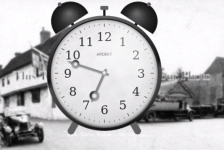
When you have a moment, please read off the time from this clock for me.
6:48
